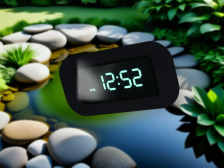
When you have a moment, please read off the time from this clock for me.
12:52
